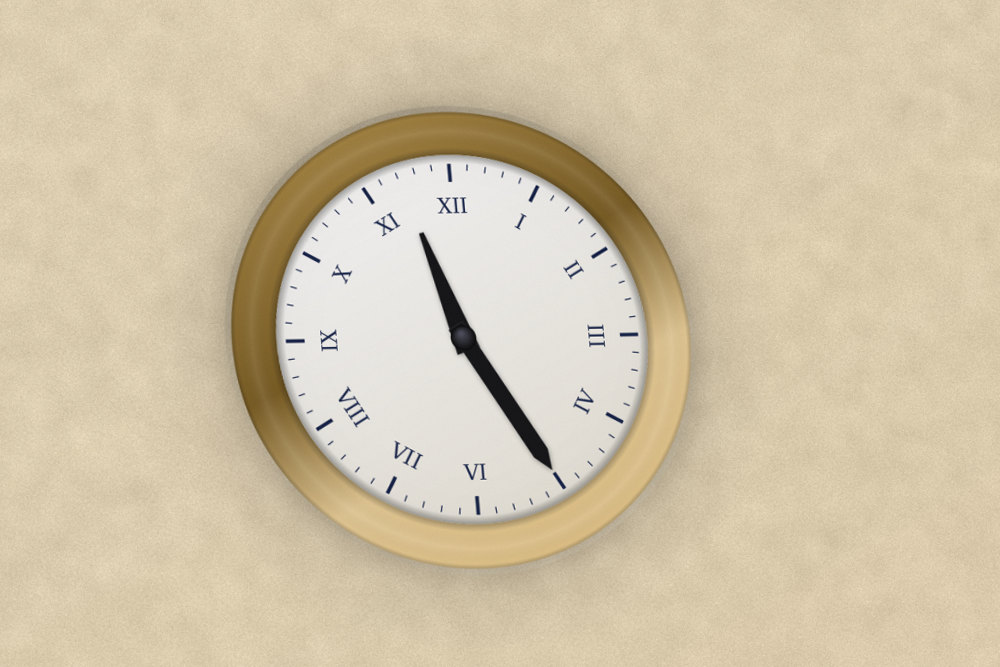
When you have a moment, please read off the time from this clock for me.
11:25
